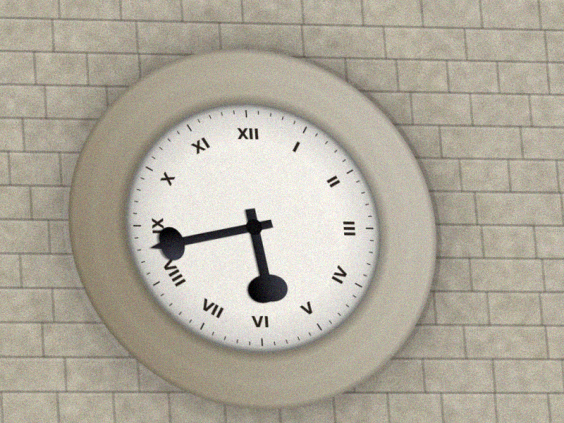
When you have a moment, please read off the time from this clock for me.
5:43
